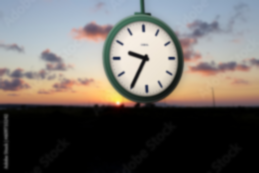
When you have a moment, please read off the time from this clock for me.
9:35
